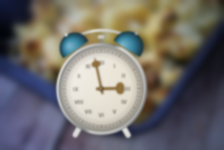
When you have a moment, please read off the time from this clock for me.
2:58
